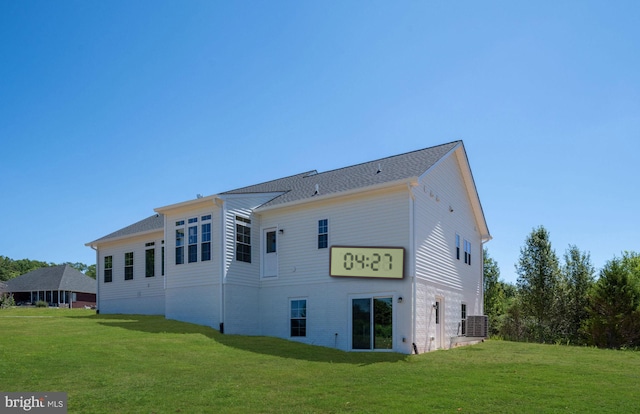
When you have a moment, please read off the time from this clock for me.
4:27
